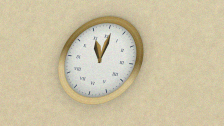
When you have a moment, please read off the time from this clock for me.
11:01
